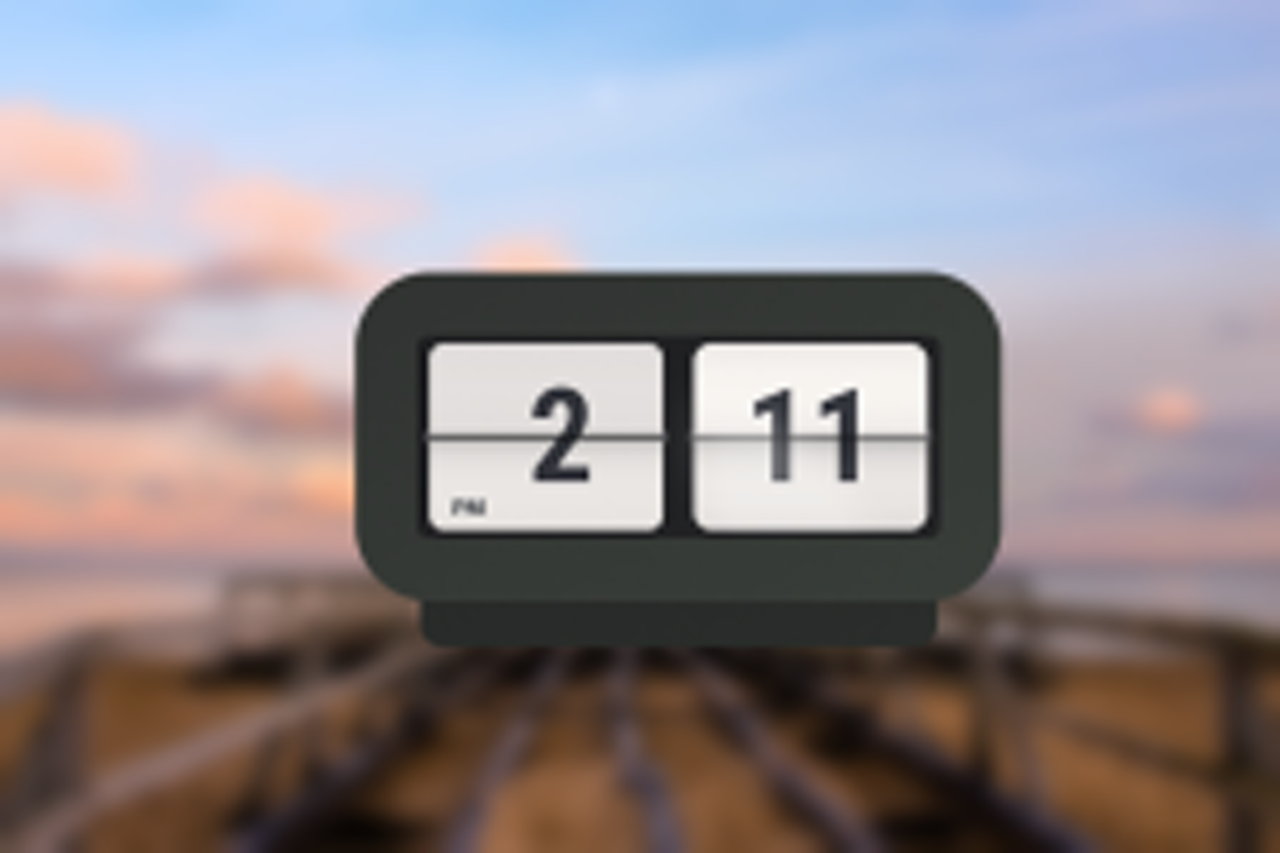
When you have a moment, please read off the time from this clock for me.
2:11
